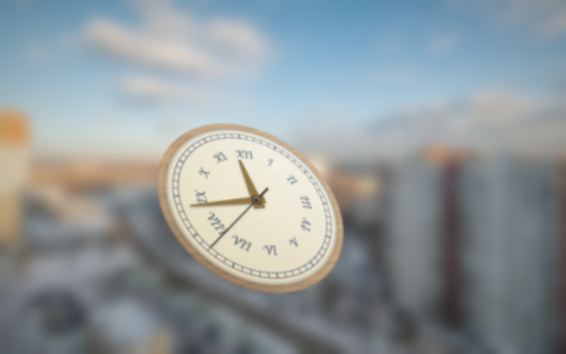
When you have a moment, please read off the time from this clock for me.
11:43:38
